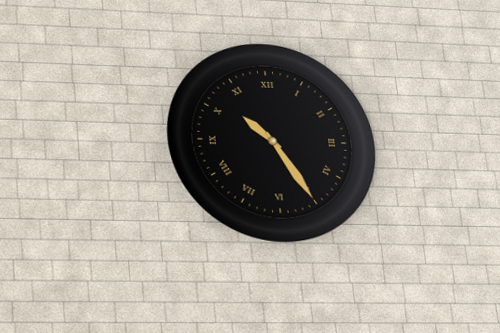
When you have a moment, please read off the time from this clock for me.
10:25
